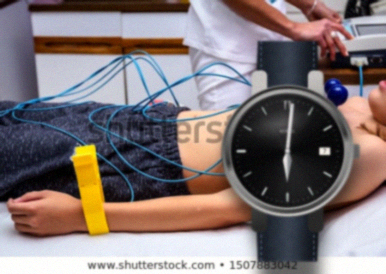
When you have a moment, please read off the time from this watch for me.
6:01
